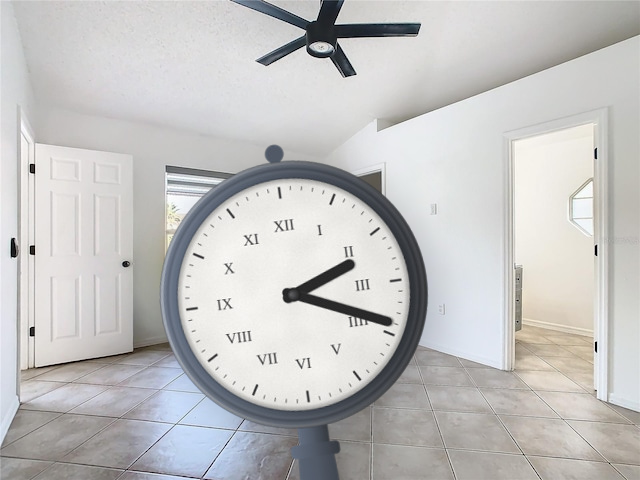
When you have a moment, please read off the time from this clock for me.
2:19
